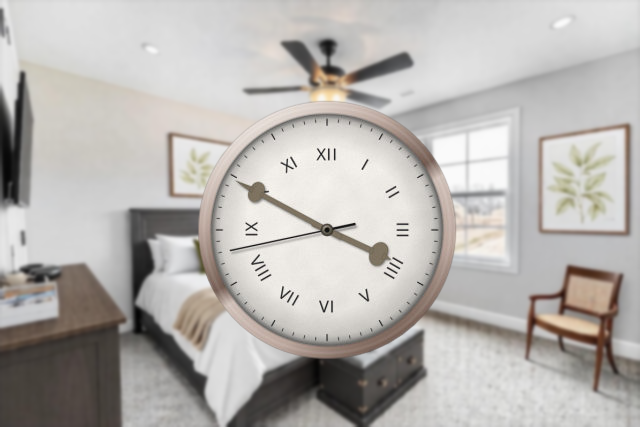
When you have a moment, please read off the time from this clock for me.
3:49:43
